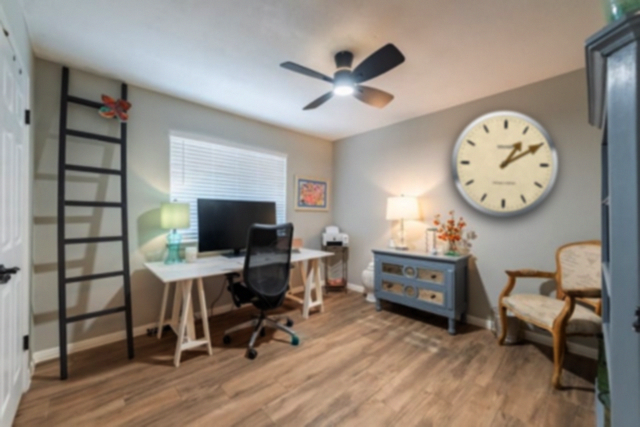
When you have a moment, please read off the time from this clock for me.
1:10
